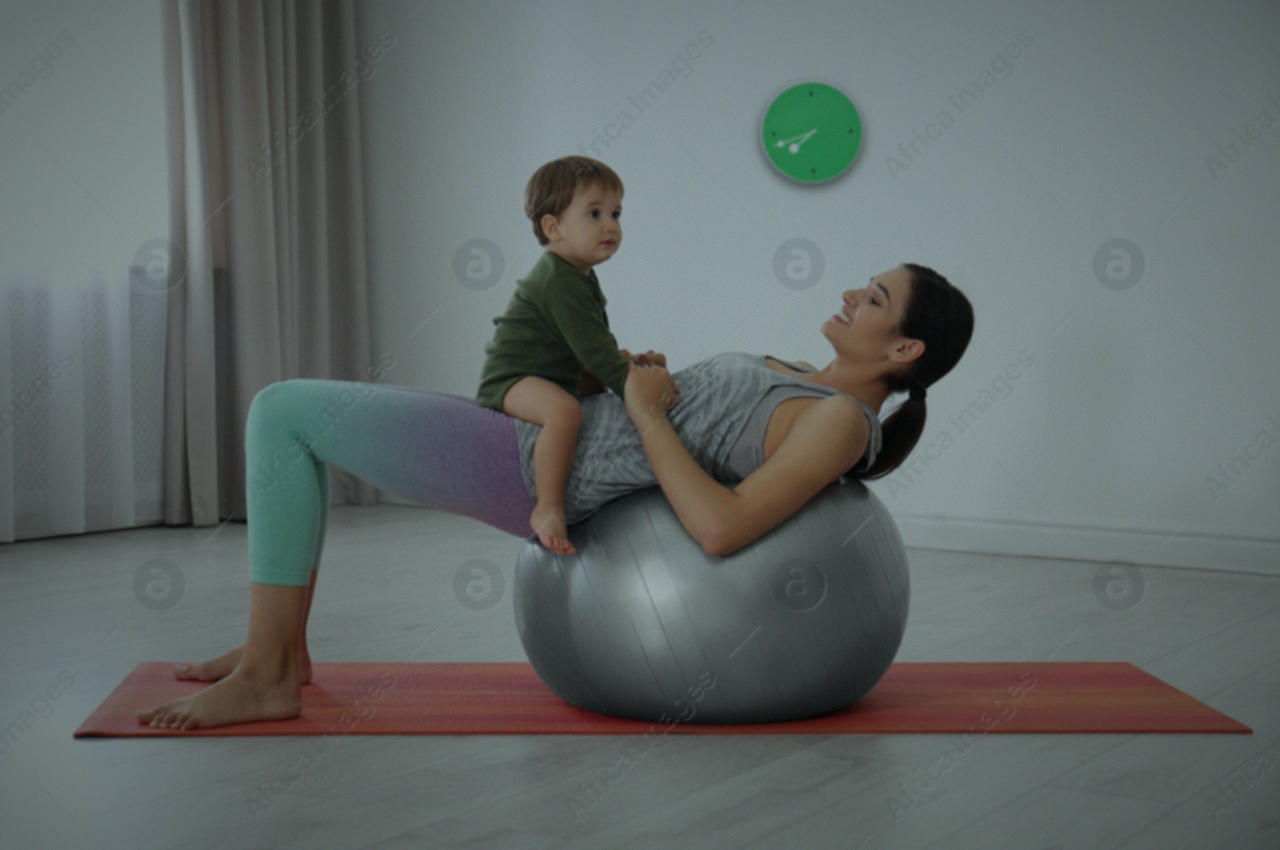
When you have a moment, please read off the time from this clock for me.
7:42
